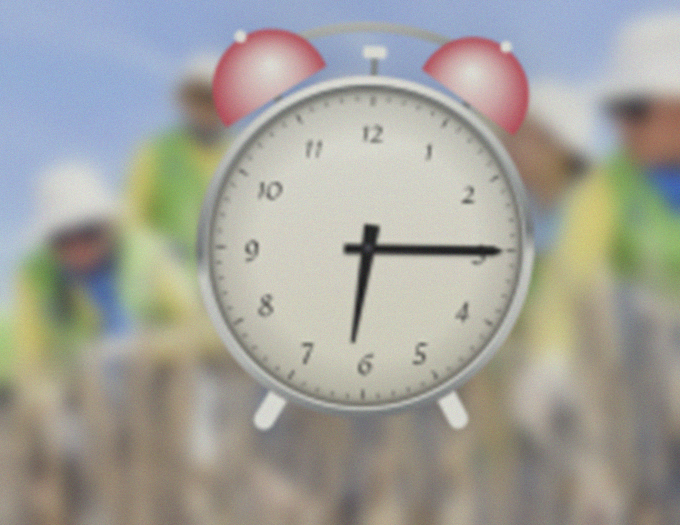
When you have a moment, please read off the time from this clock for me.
6:15
